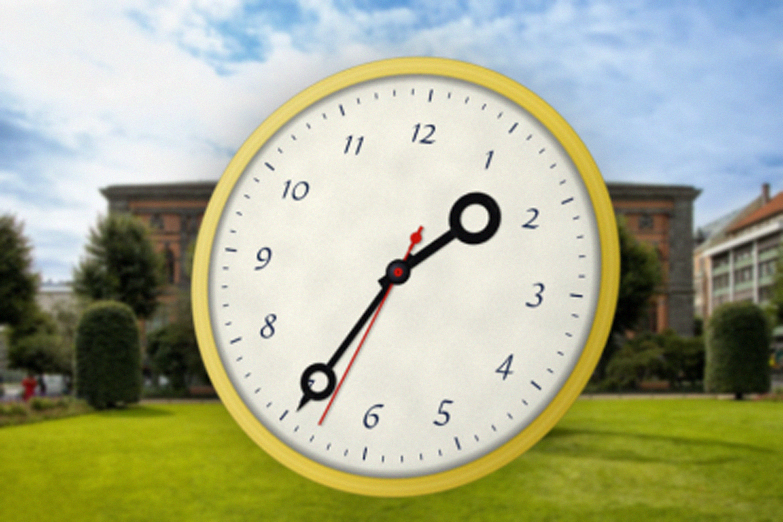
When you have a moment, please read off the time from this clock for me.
1:34:33
